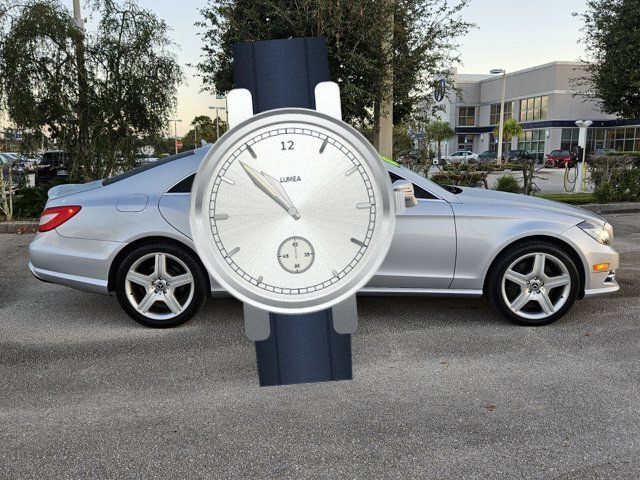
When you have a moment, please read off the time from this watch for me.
10:53
